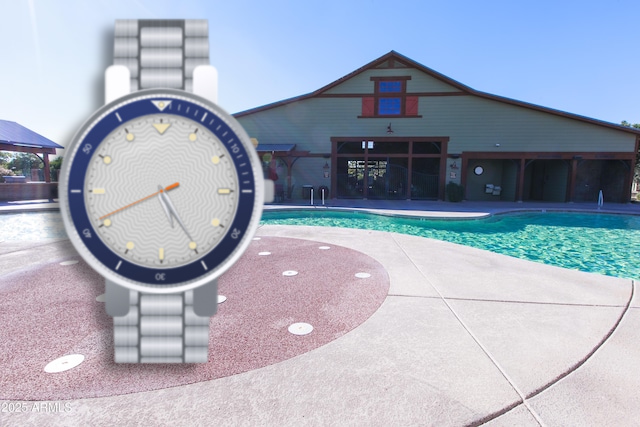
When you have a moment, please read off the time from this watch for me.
5:24:41
